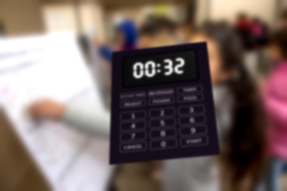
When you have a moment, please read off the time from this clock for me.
0:32
